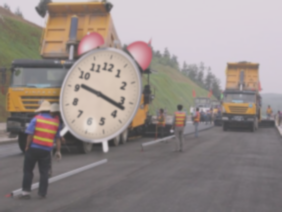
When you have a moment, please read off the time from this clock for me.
9:17
